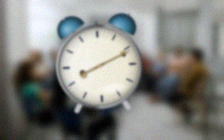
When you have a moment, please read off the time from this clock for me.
8:11
